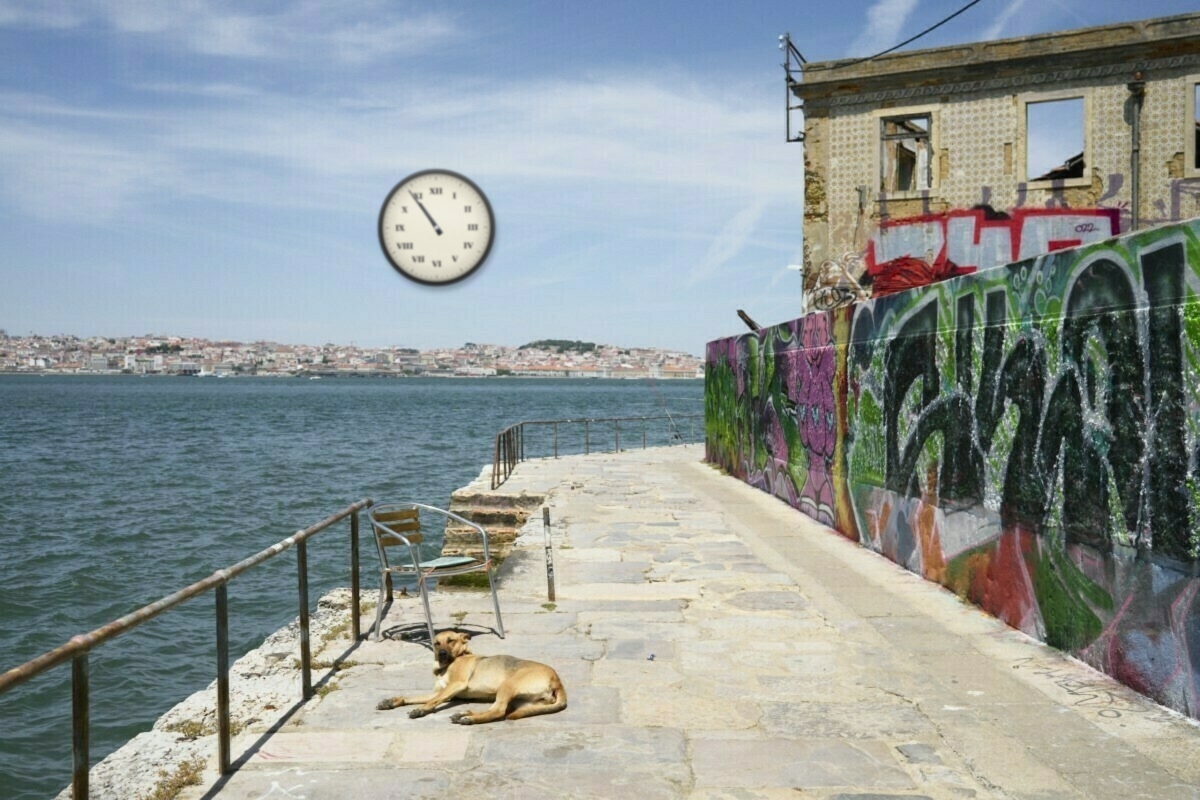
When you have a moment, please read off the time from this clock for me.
10:54
